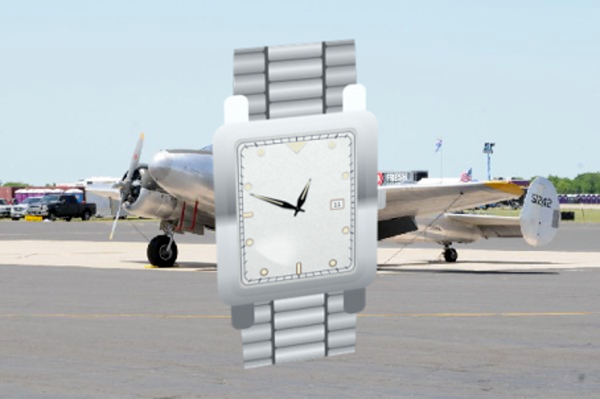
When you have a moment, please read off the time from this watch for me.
12:49
